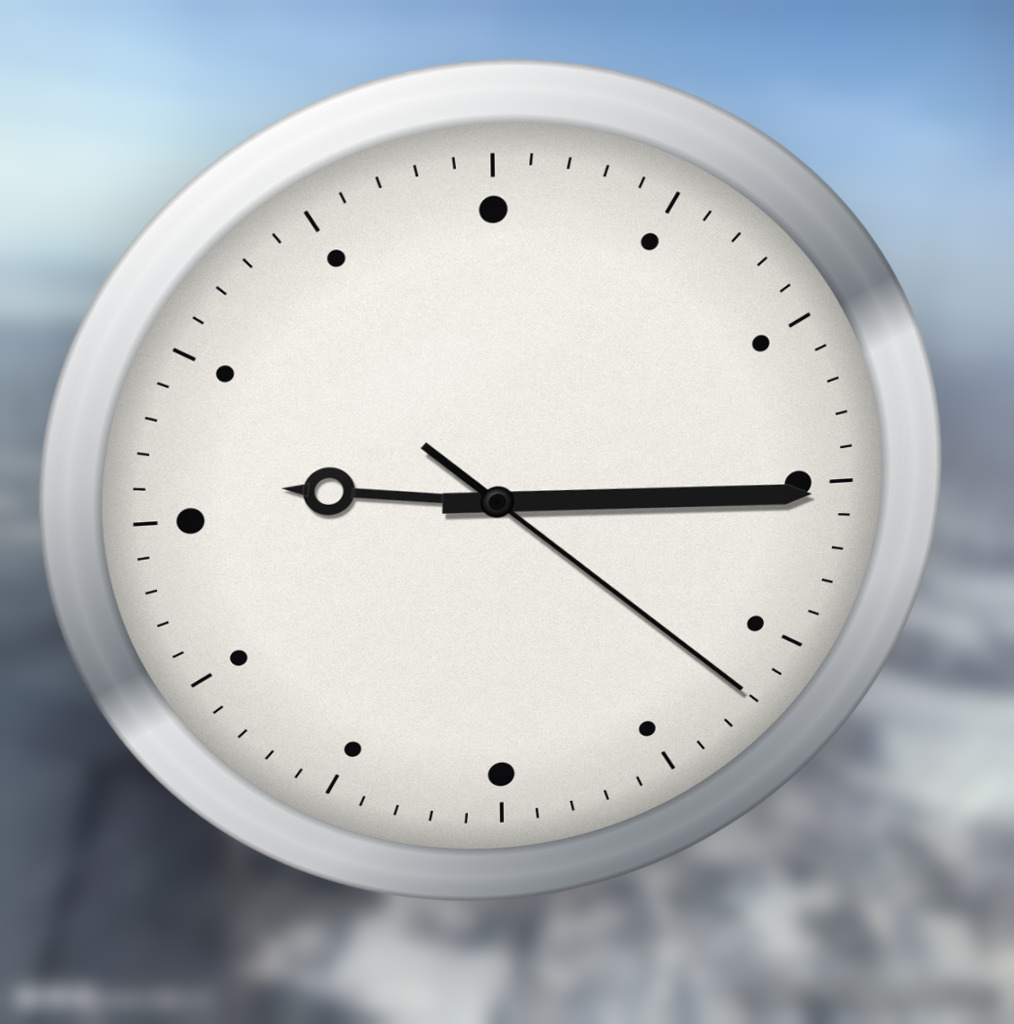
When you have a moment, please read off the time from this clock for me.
9:15:22
